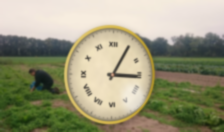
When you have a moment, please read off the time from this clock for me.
3:05
